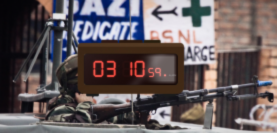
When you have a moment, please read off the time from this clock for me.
3:10:59
